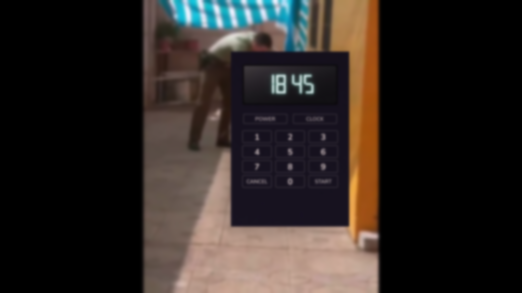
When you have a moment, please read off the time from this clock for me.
18:45
